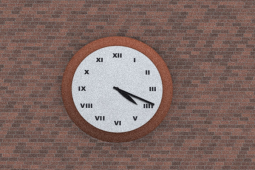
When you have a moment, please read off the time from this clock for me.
4:19
